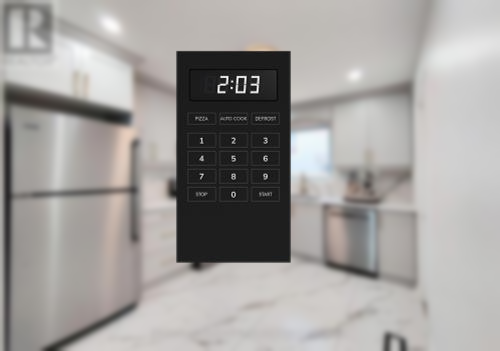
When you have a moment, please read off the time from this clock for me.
2:03
